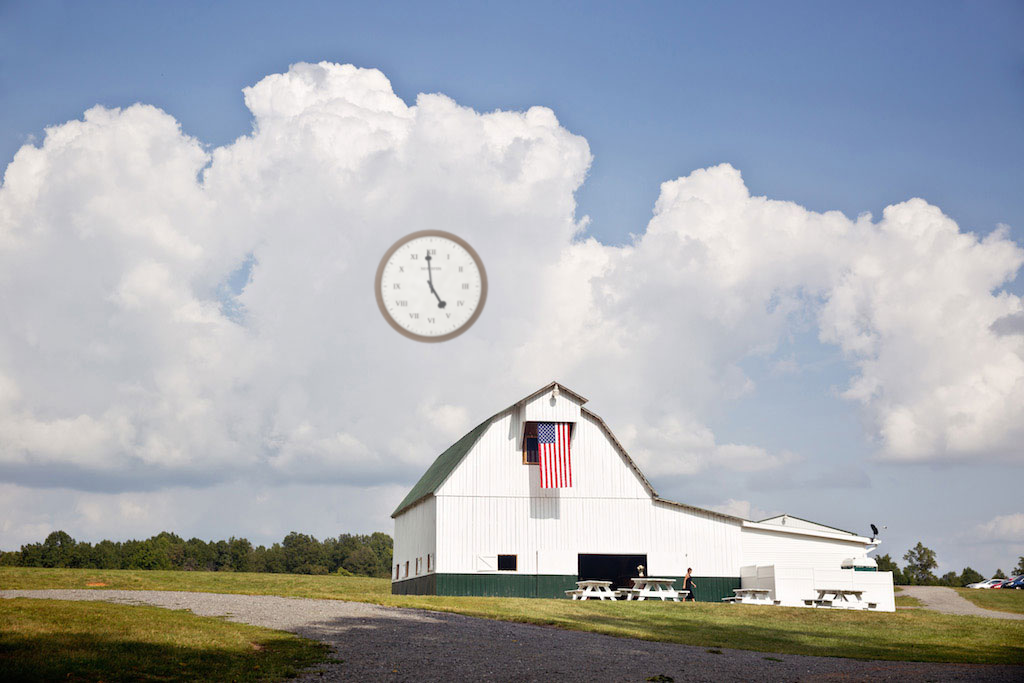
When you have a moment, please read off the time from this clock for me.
4:59
